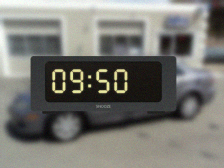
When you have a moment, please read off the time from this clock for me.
9:50
